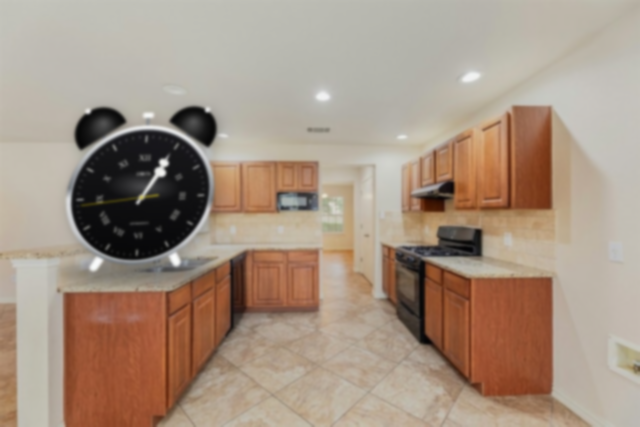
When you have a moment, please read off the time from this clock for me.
1:04:44
